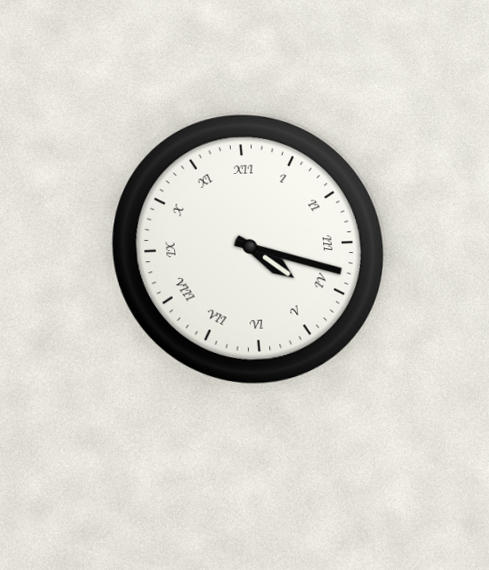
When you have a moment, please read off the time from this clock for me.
4:18
